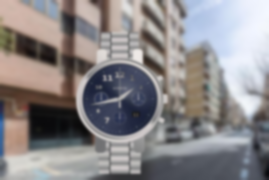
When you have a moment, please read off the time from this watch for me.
1:43
